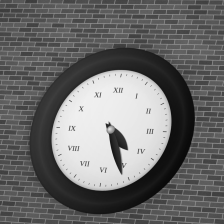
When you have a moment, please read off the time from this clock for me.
4:26
